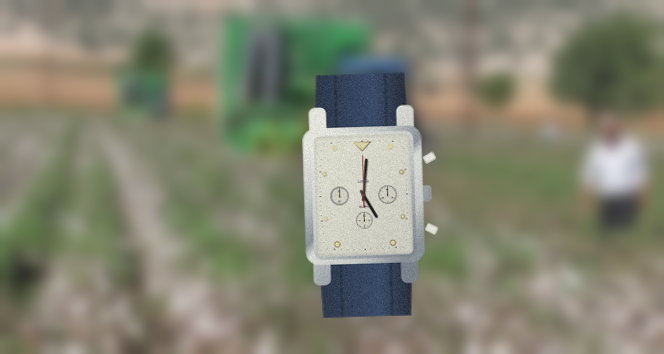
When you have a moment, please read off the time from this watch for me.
5:01
